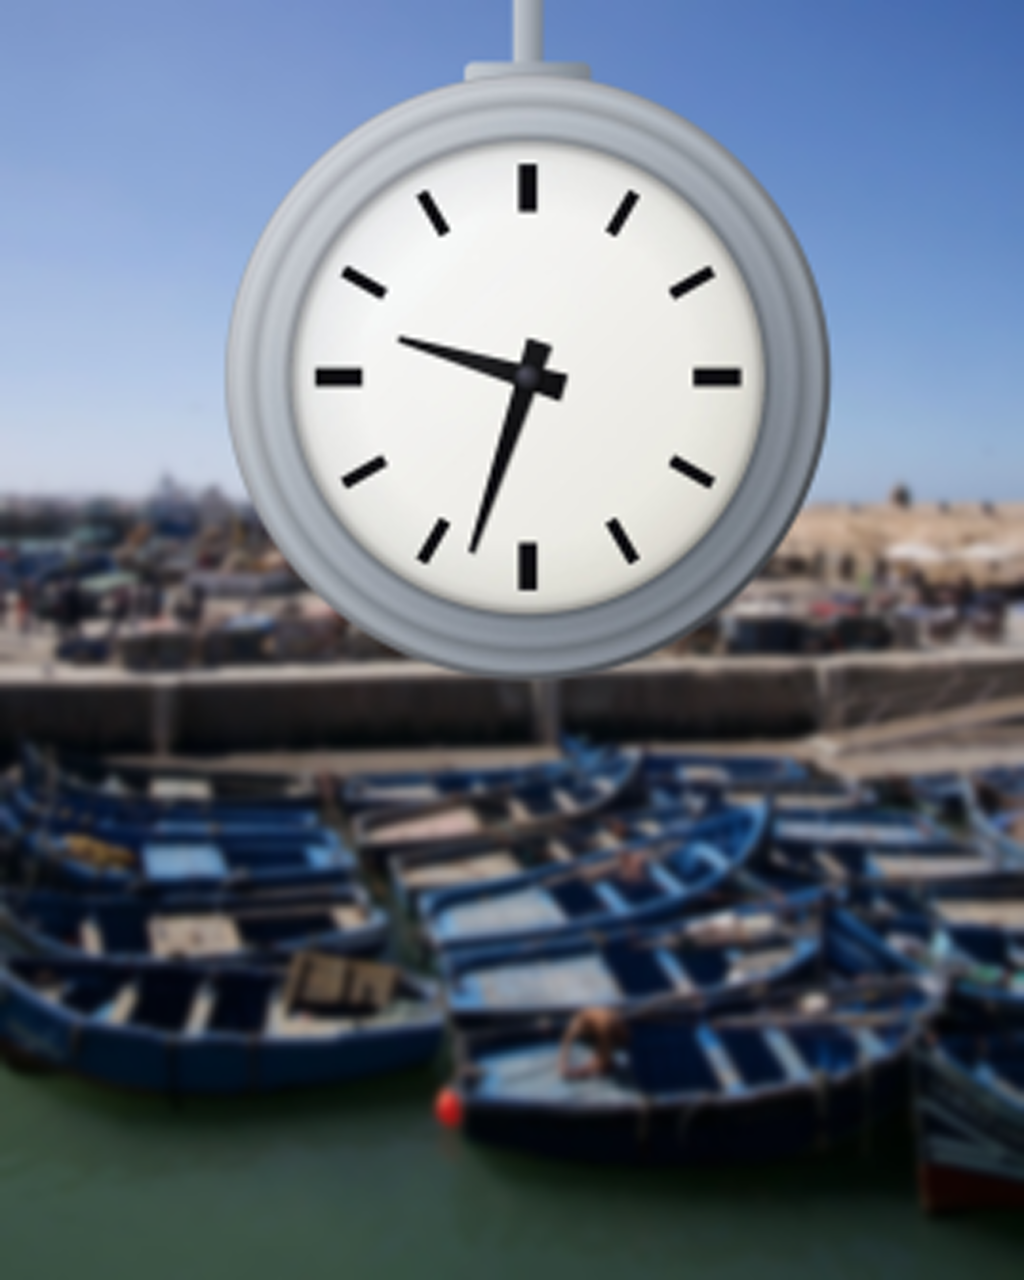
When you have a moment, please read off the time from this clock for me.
9:33
